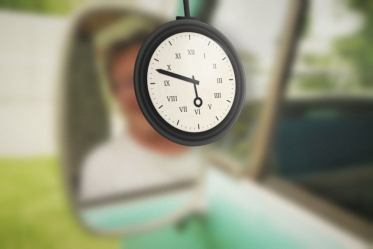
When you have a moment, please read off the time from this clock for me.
5:48
